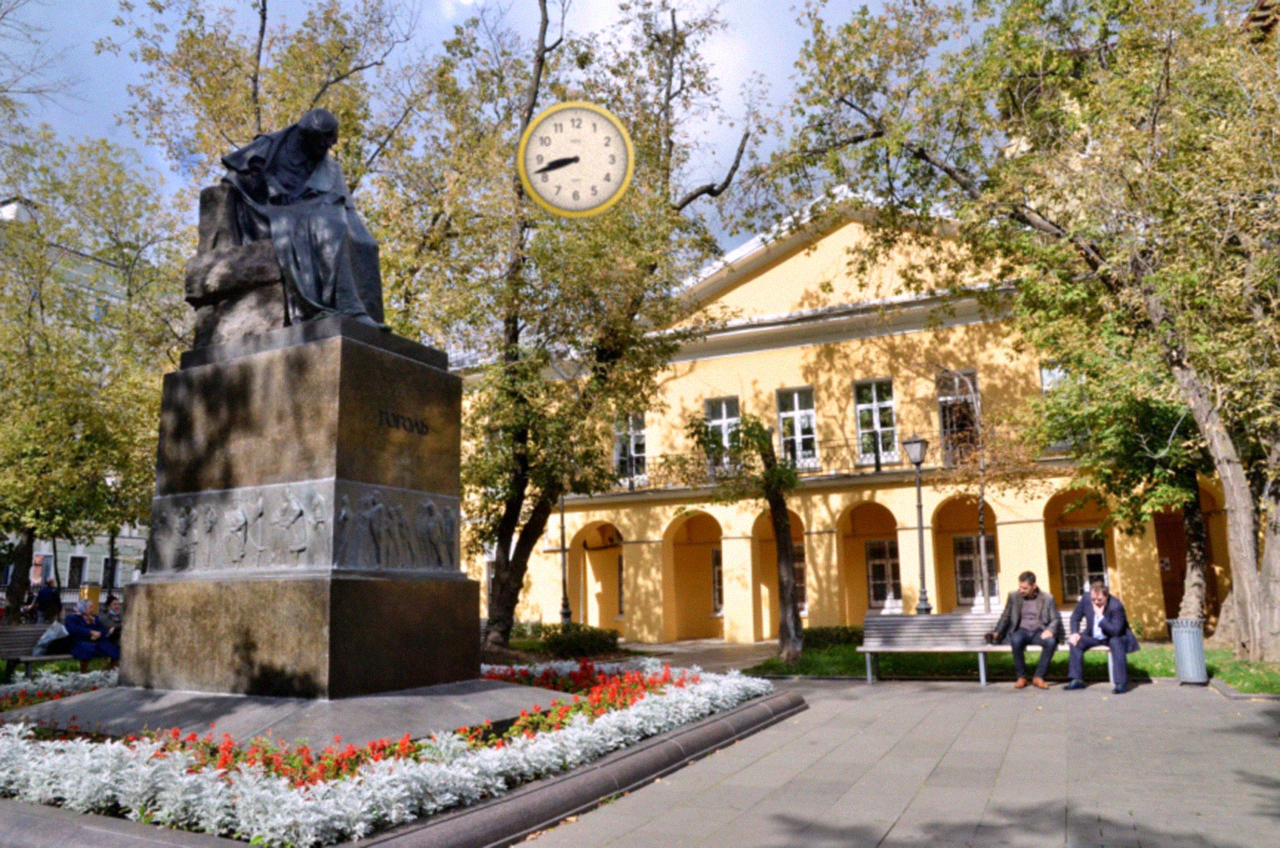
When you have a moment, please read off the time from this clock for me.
8:42
